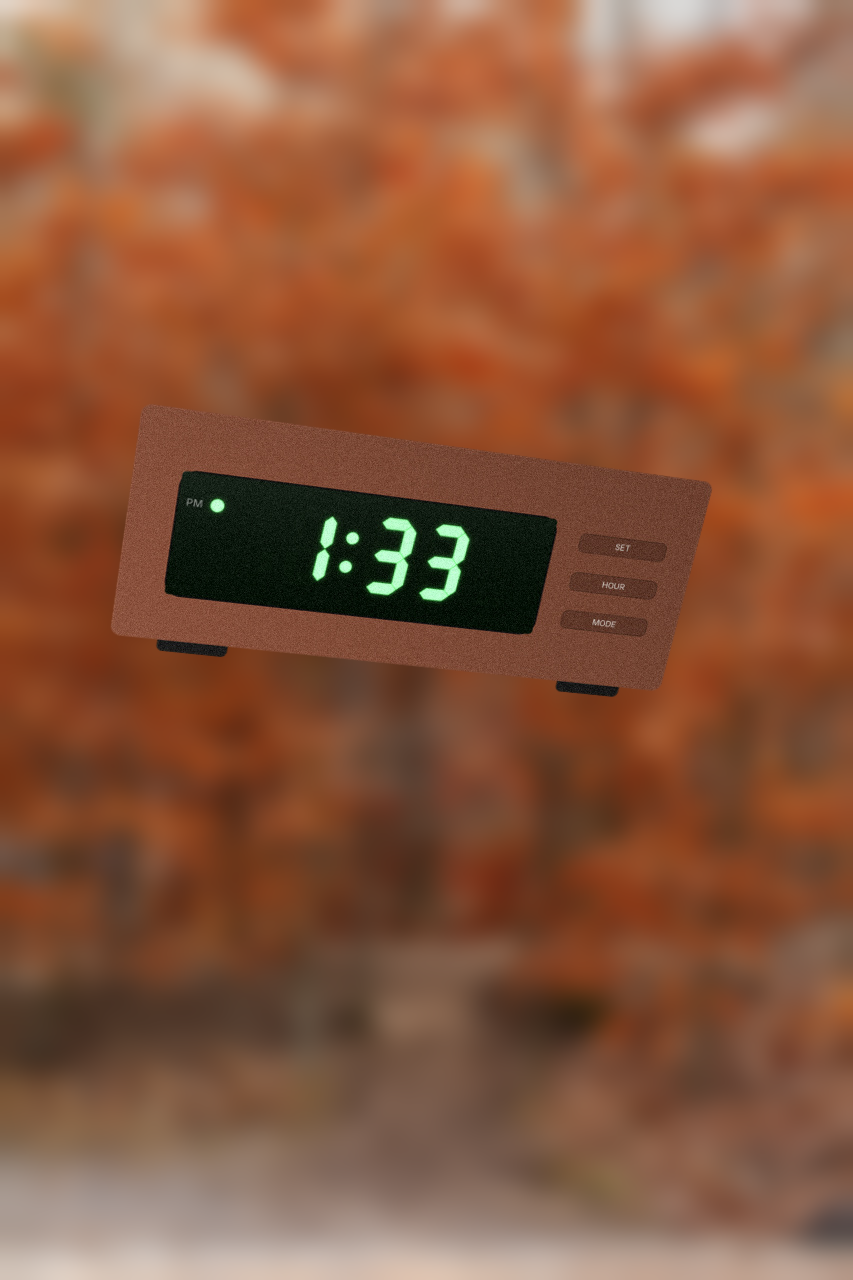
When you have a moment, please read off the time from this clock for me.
1:33
